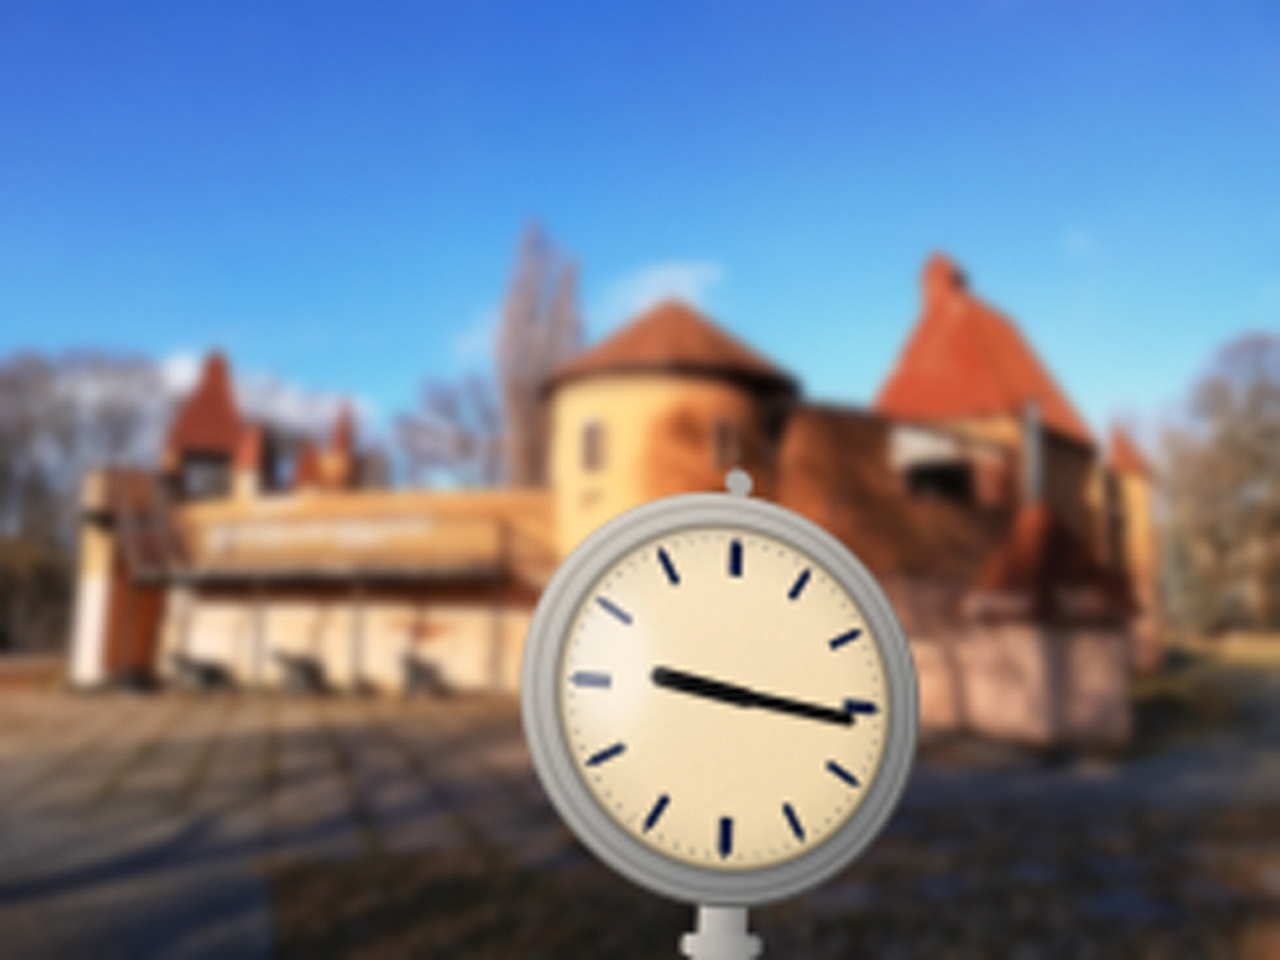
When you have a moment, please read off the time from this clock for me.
9:16
